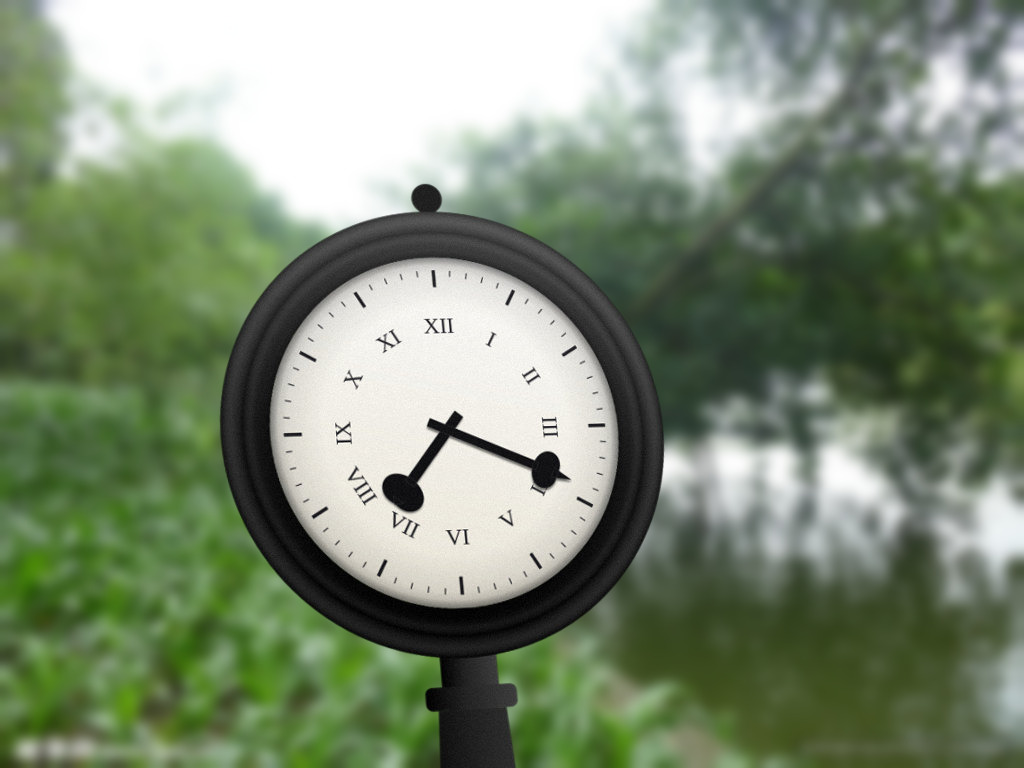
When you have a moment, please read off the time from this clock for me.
7:19
